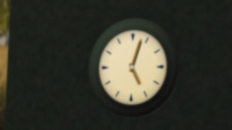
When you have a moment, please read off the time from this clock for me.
5:03
